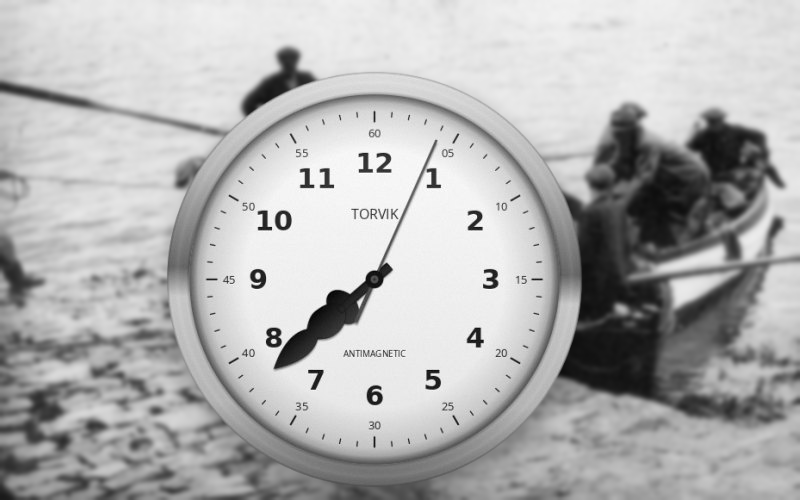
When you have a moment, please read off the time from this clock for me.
7:38:04
